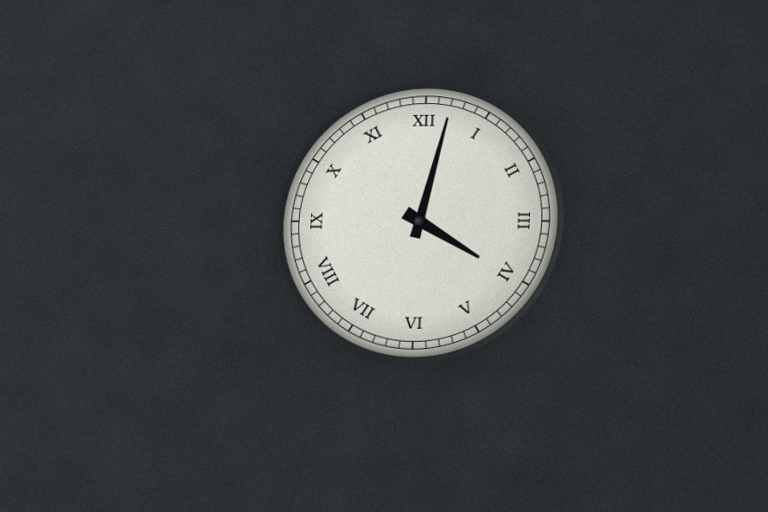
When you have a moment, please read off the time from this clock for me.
4:02
